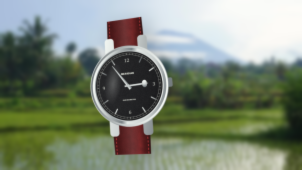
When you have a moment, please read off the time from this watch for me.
2:54
